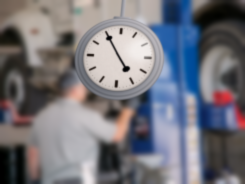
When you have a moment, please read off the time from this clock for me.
4:55
